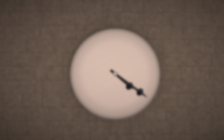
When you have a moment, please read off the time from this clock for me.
4:21
